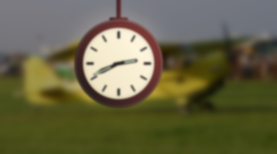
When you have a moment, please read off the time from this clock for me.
2:41
